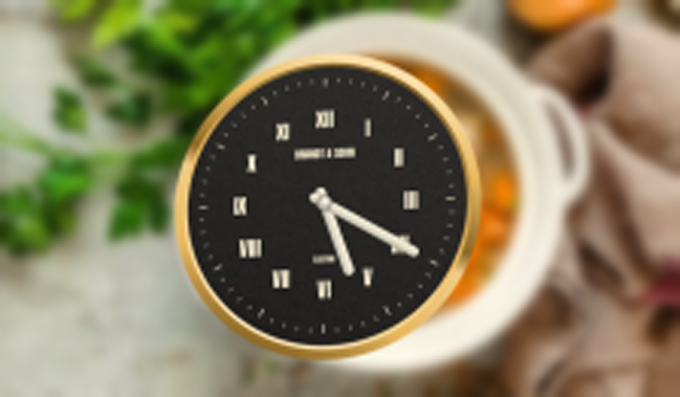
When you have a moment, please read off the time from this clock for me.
5:20
